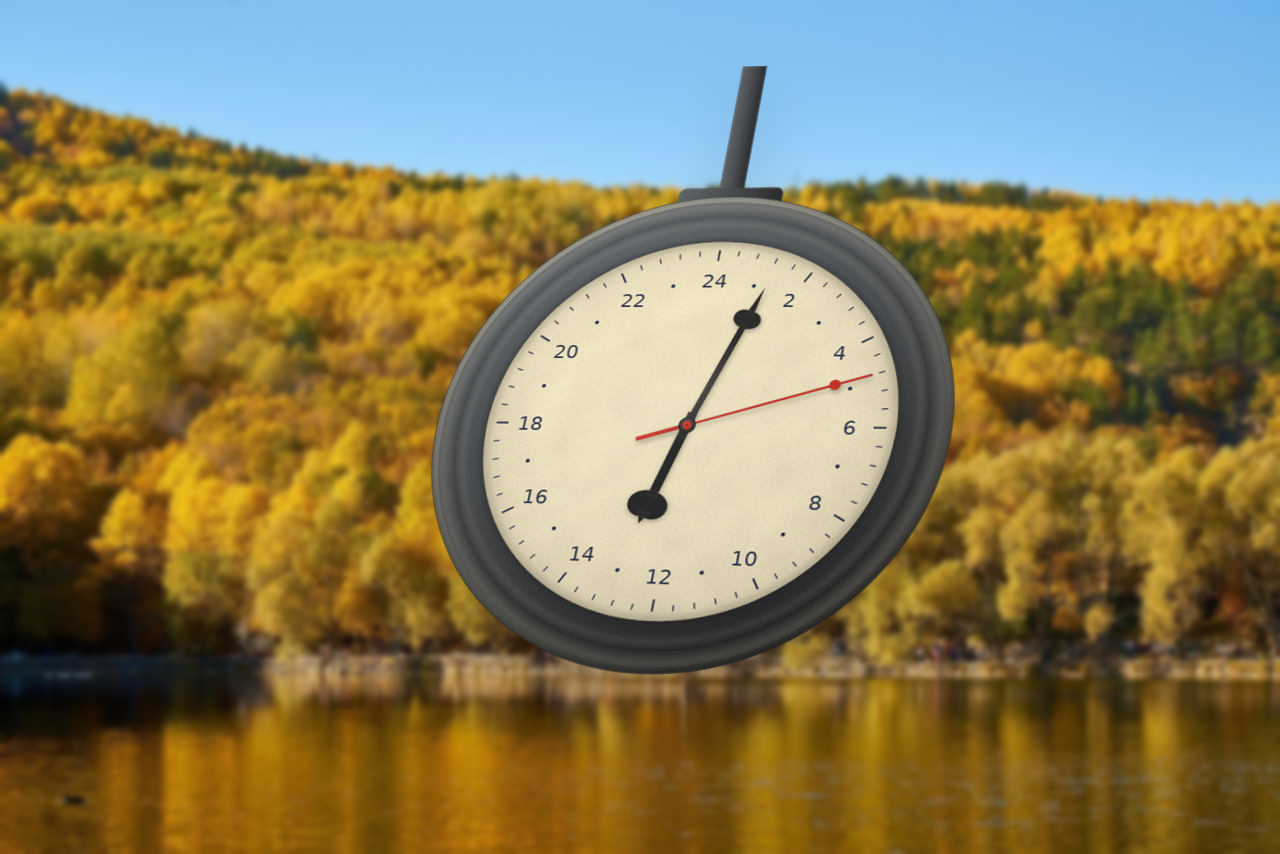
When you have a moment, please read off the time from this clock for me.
13:03:12
